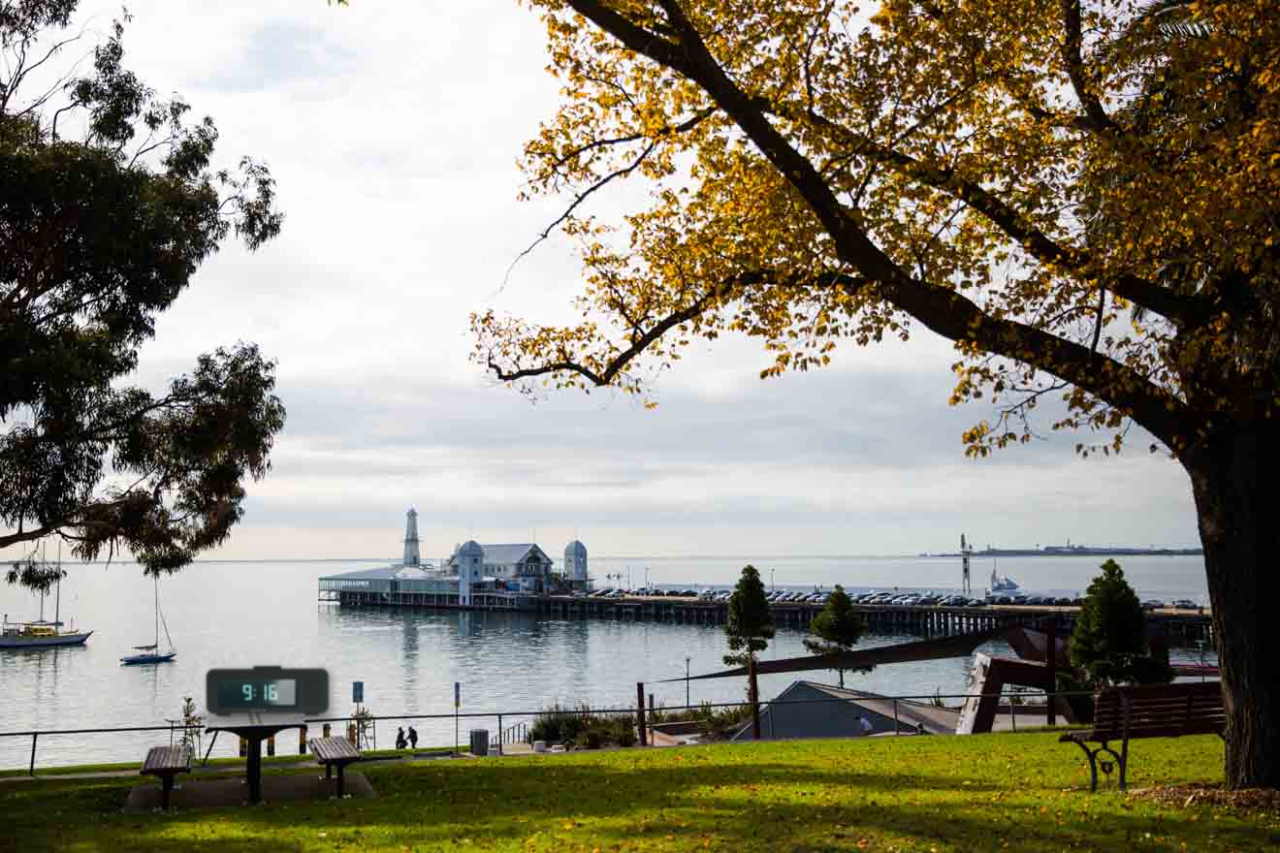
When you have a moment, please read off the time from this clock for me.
9:16
